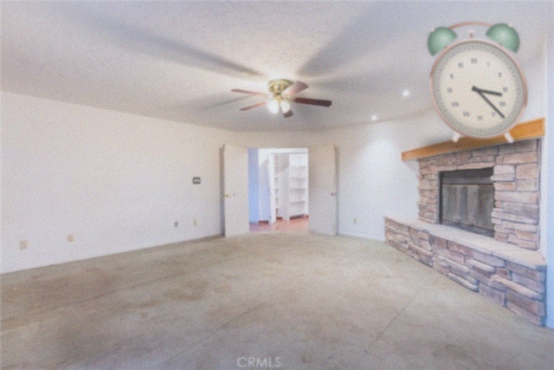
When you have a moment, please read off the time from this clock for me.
3:23
